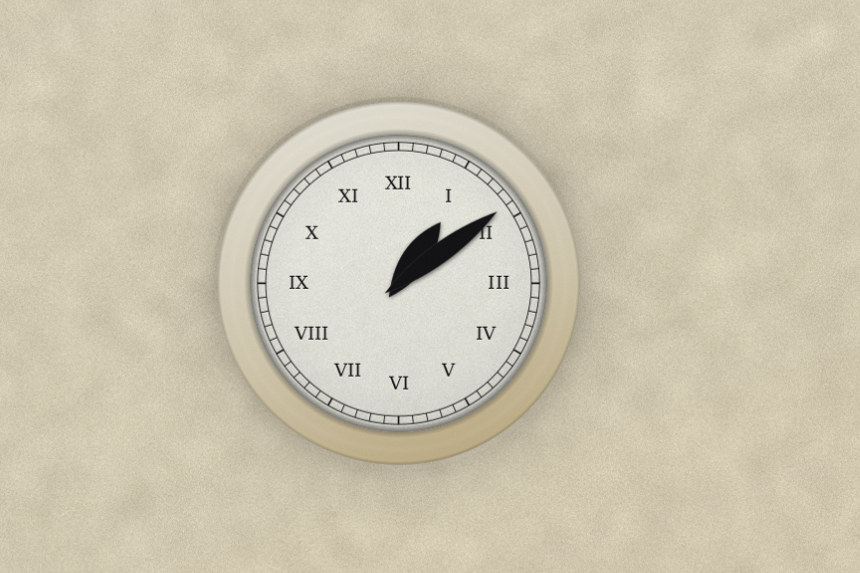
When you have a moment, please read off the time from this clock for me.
1:09
